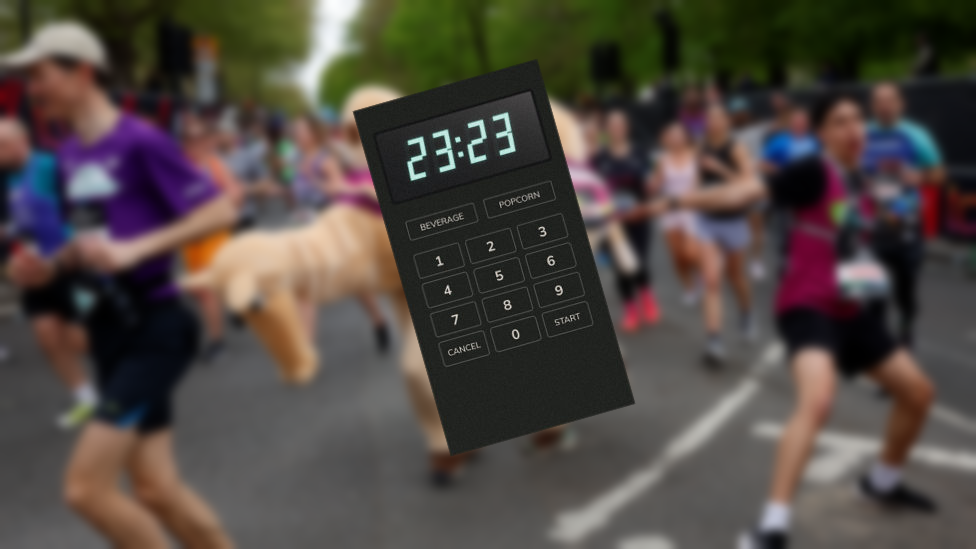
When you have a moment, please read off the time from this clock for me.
23:23
